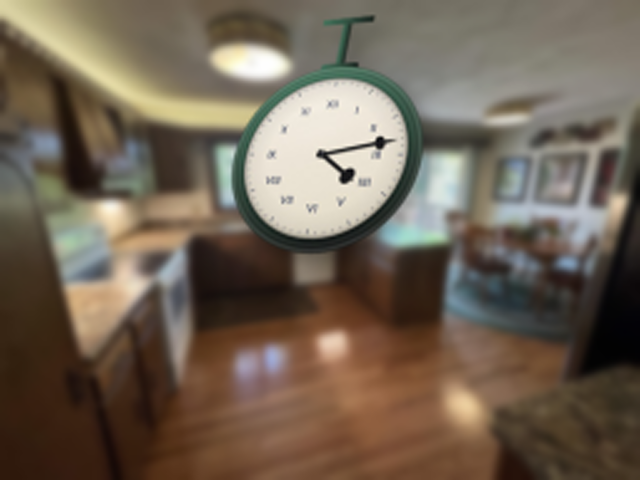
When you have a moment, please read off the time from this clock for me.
4:13
